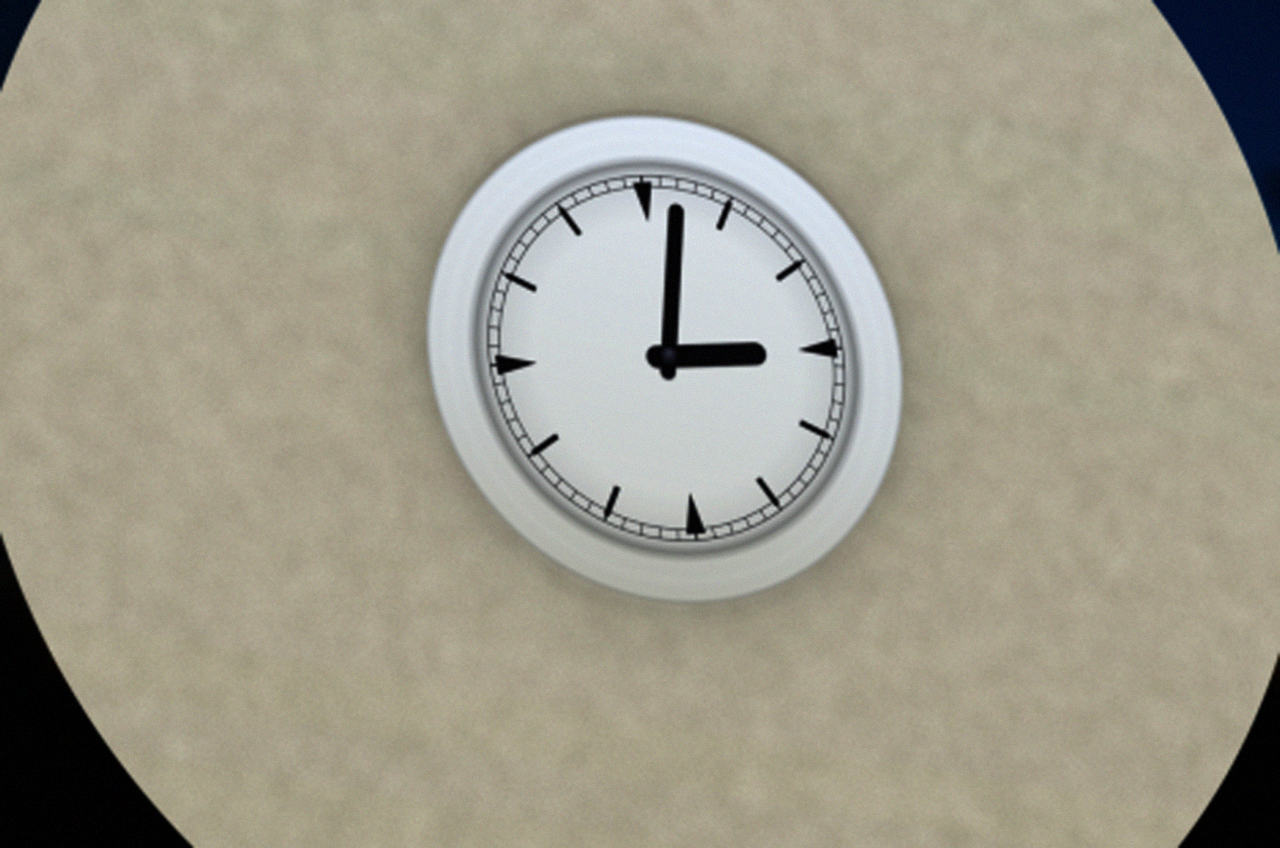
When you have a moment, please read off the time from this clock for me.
3:02
